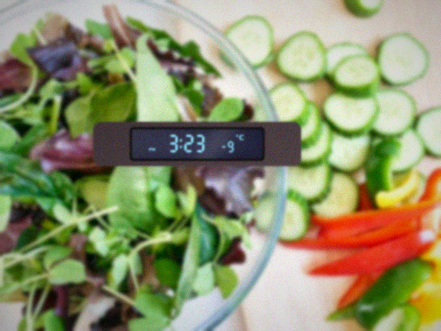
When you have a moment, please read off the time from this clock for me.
3:23
